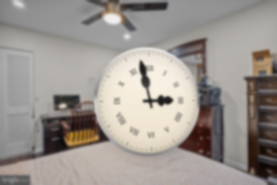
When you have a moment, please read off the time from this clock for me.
2:58
